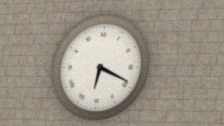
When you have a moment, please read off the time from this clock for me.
6:19
